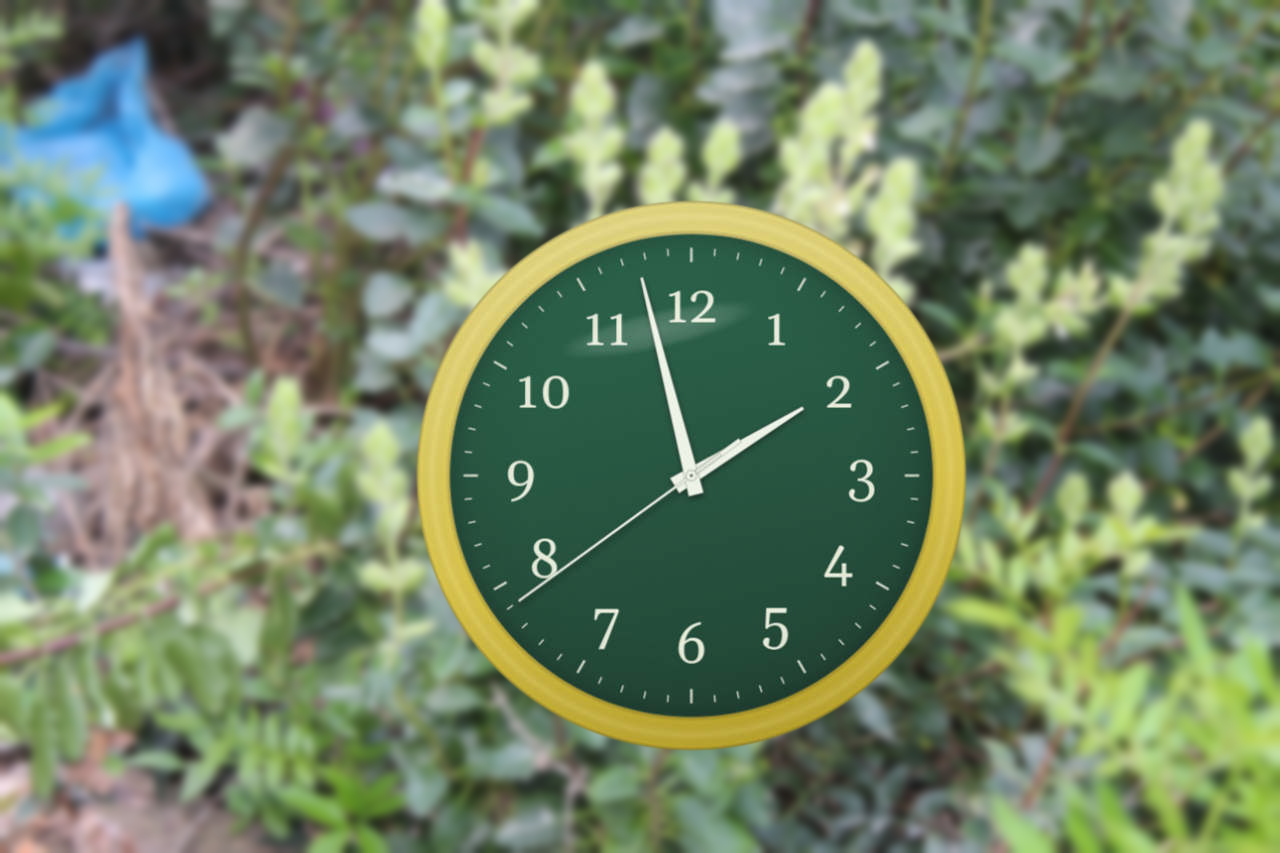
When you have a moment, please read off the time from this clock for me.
1:57:39
